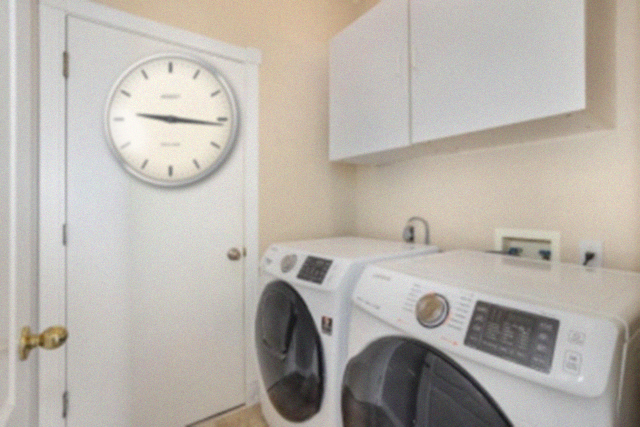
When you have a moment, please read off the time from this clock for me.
9:16
